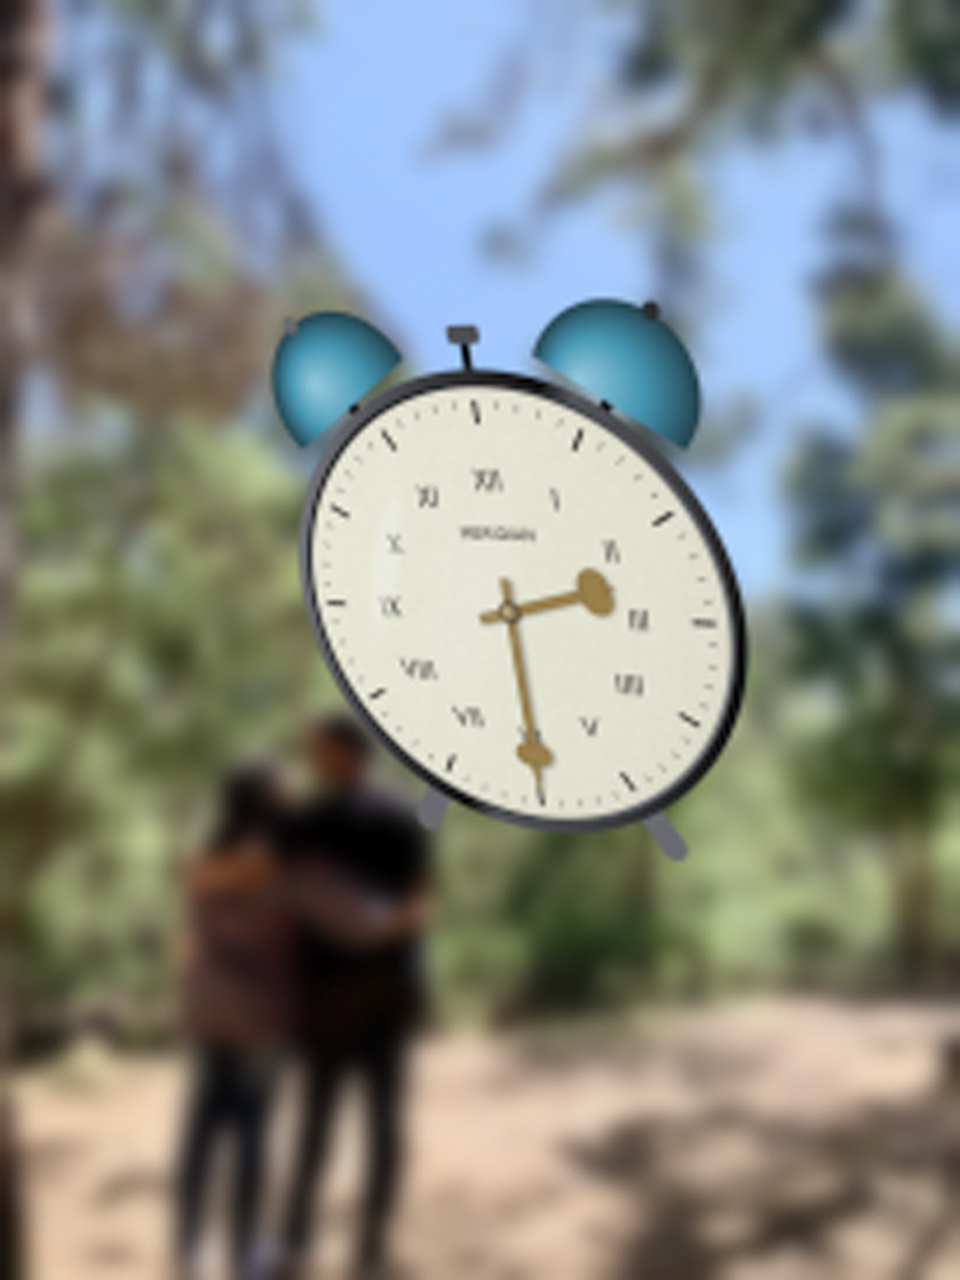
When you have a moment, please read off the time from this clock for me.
2:30
